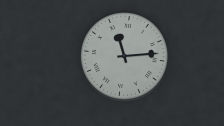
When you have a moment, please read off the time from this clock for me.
11:13
